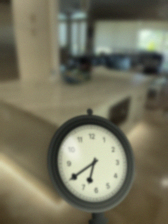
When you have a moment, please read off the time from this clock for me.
6:40
